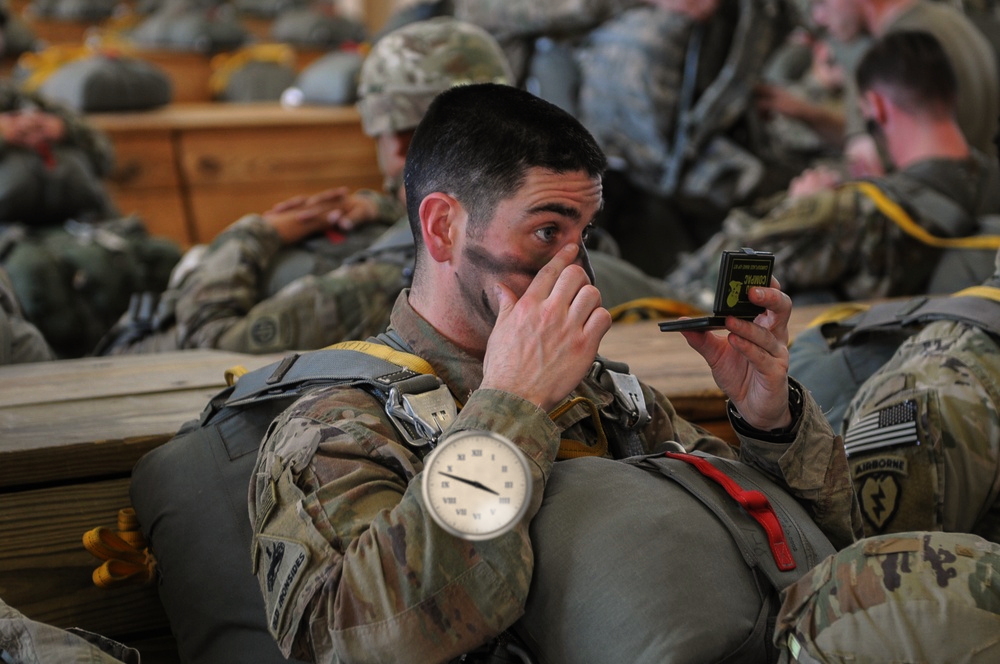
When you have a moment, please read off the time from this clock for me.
3:48
